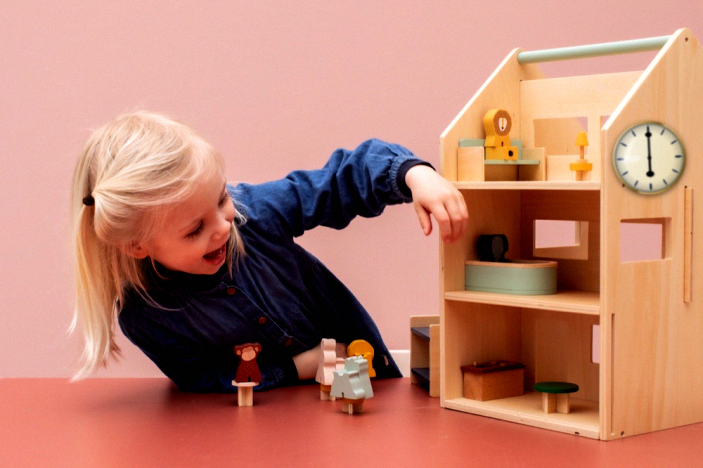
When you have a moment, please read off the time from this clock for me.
6:00
